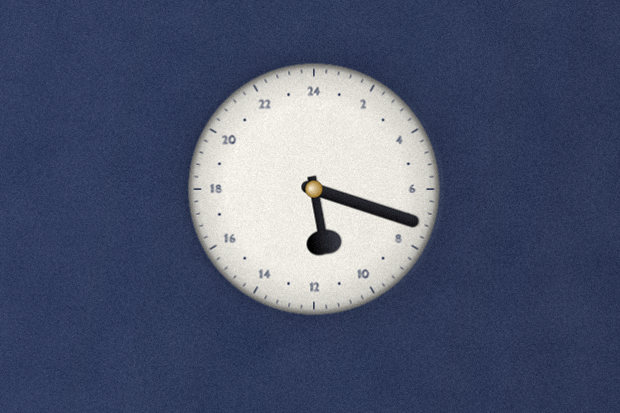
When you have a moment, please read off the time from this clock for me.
11:18
